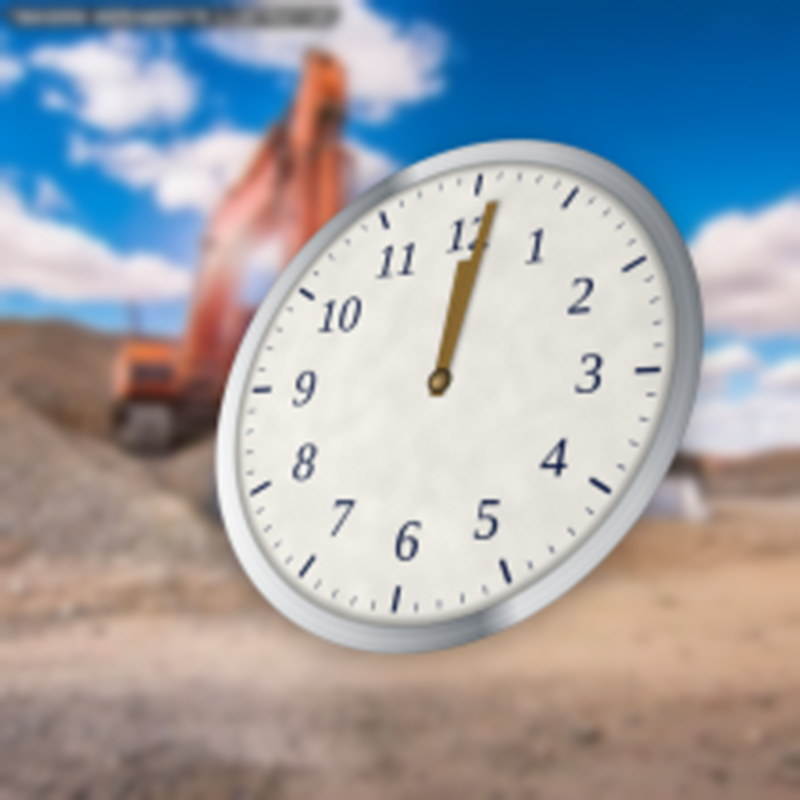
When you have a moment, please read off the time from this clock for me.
12:01
